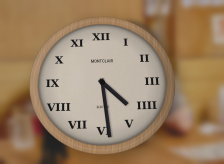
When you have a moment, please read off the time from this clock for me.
4:29
